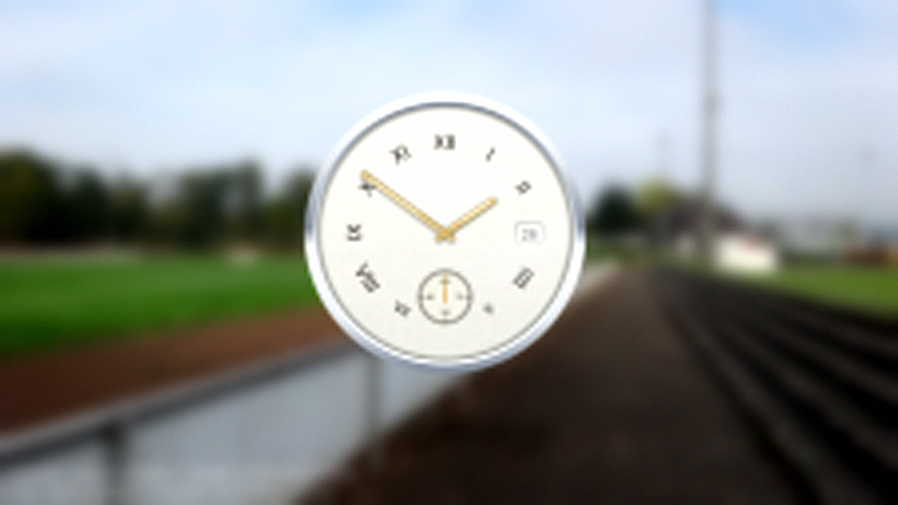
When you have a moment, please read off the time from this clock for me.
1:51
